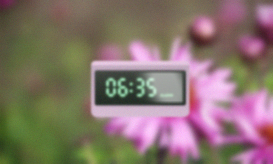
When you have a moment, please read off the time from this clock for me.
6:35
